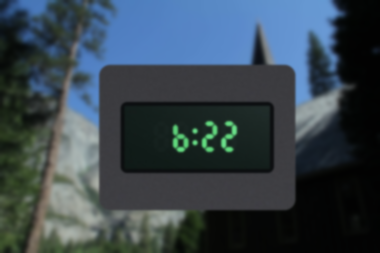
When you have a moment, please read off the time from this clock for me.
6:22
